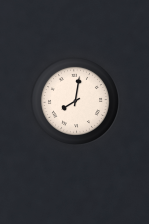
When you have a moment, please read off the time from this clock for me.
8:02
